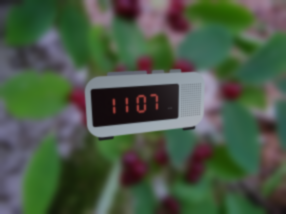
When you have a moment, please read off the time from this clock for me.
11:07
